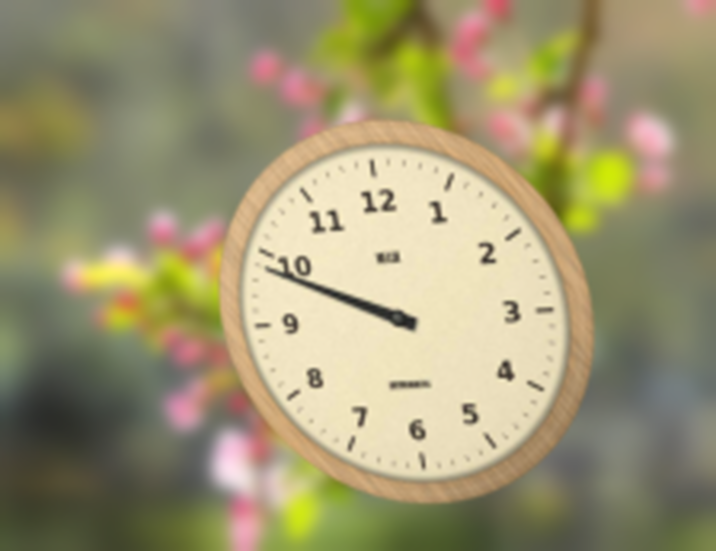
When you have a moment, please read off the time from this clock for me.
9:49
